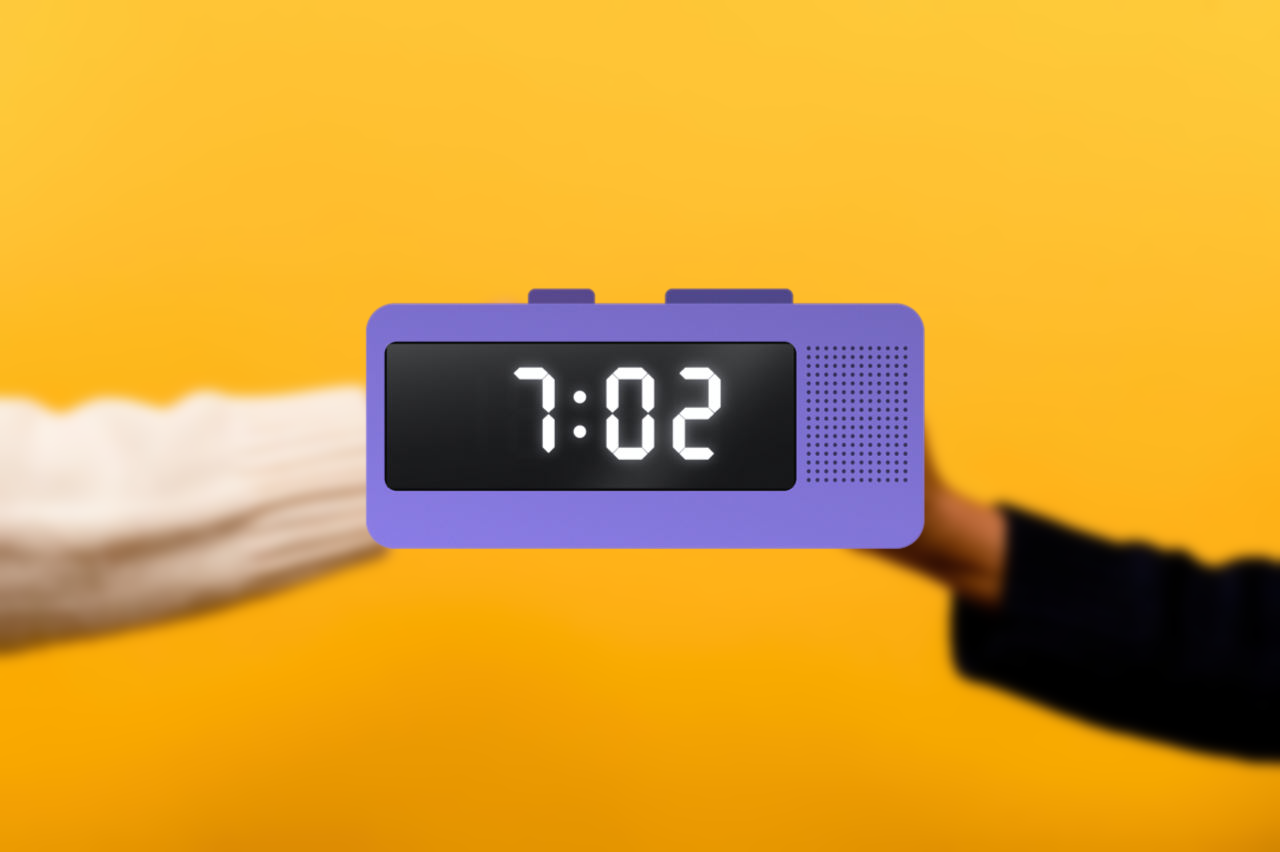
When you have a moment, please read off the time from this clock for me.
7:02
